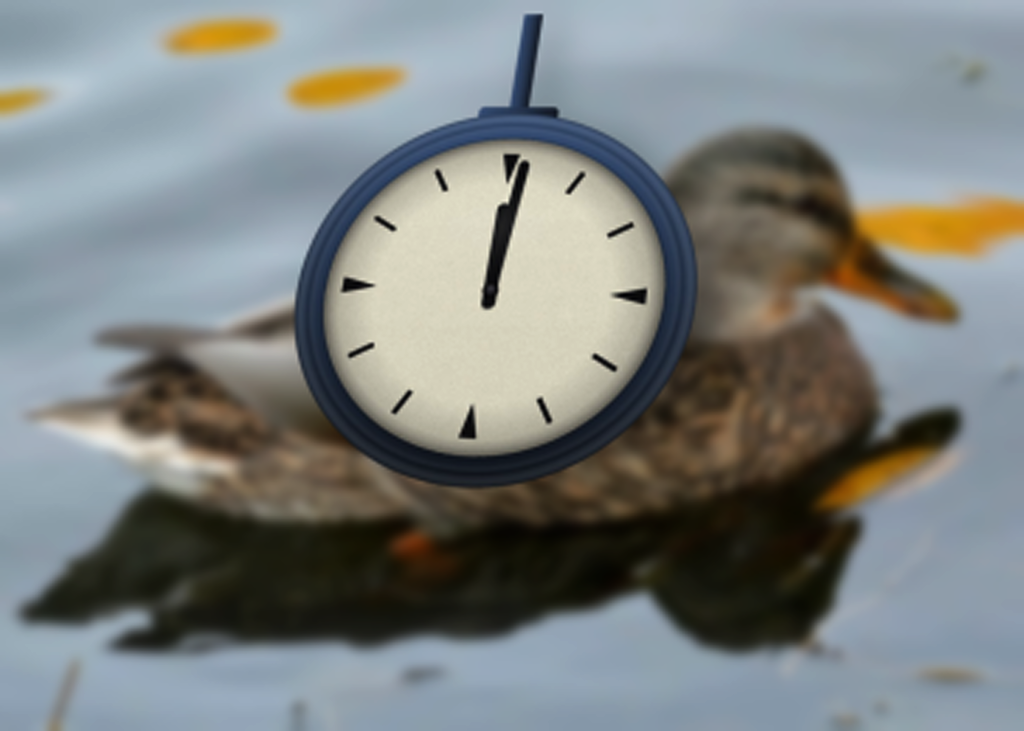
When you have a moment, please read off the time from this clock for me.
12:01
